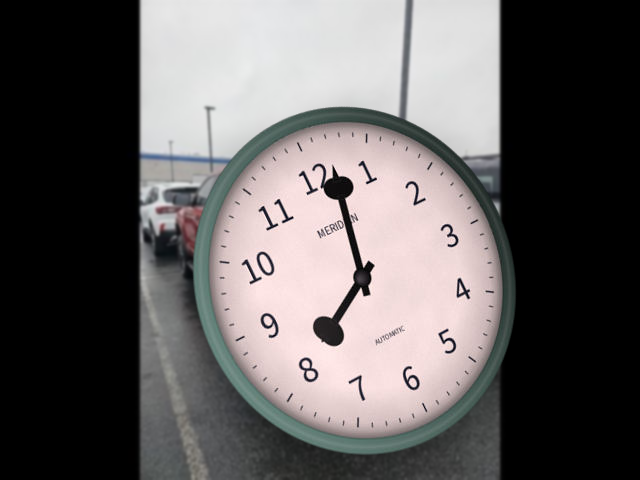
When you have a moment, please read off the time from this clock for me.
8:02
